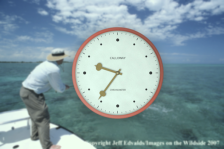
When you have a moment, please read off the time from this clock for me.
9:36
